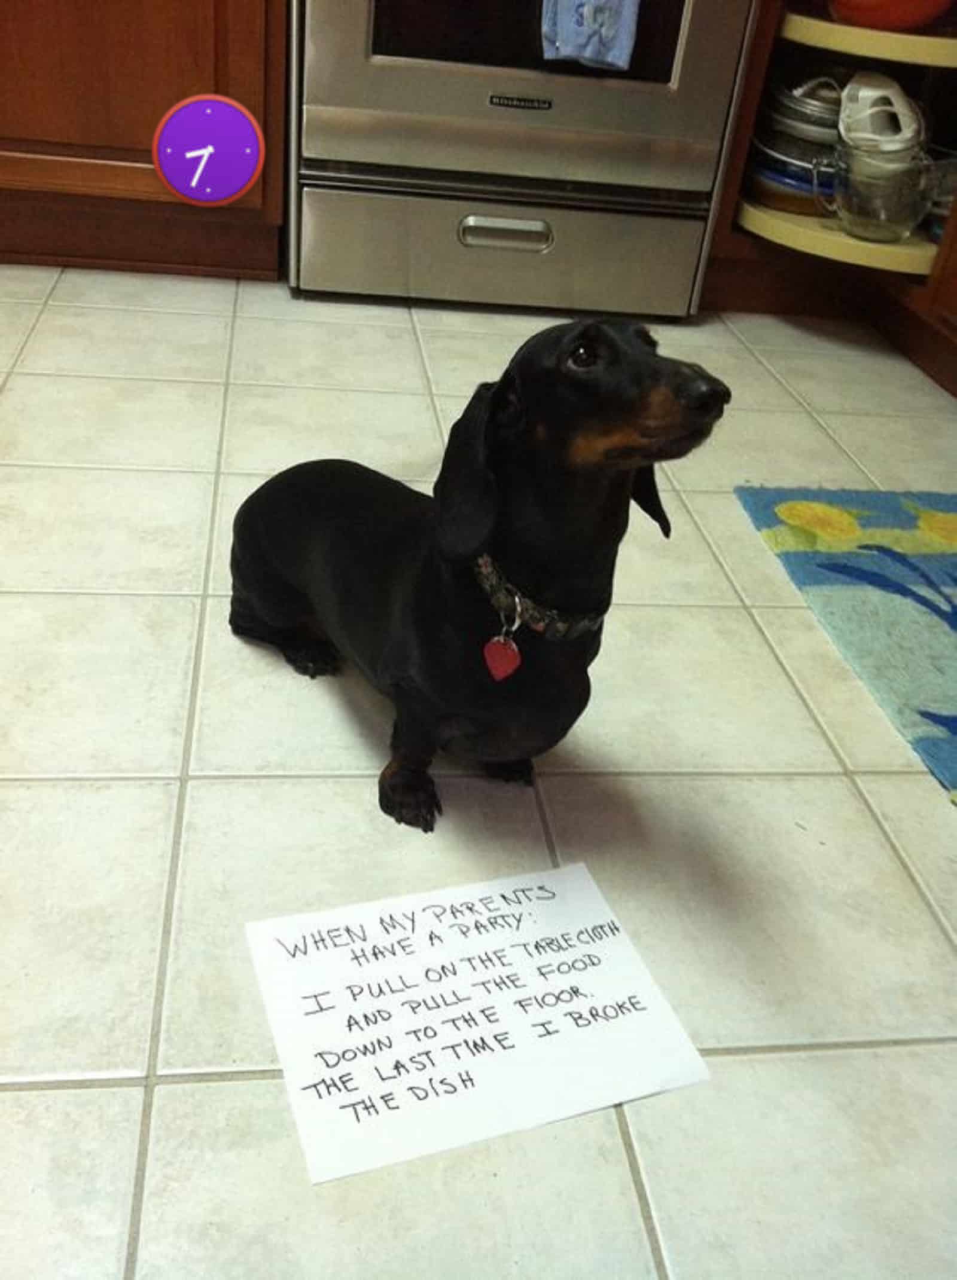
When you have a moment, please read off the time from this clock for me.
8:34
